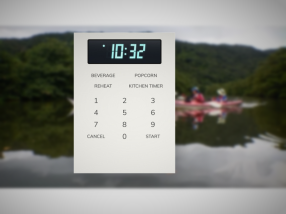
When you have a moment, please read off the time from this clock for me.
10:32
